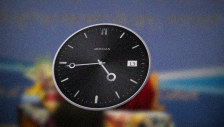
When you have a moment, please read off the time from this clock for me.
4:44
